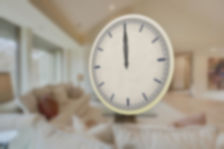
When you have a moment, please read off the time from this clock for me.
12:00
